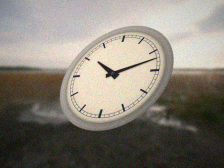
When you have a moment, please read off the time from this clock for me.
10:12
